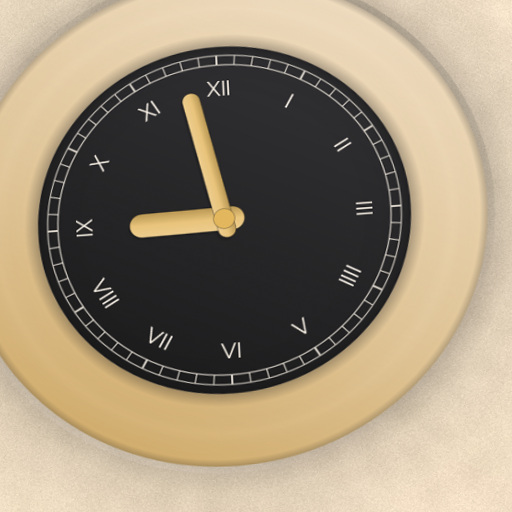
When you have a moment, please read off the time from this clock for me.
8:58
